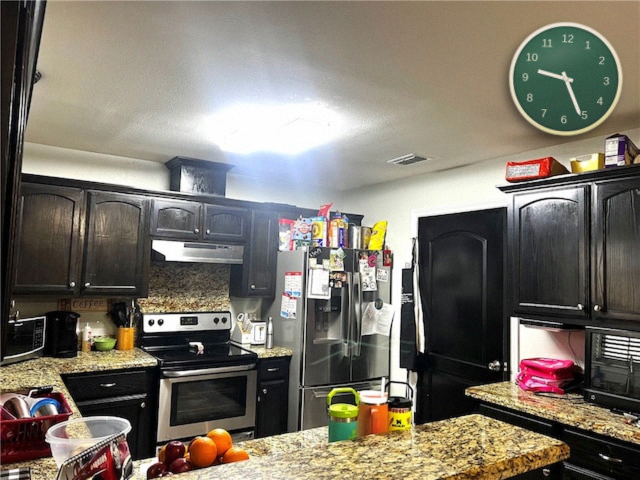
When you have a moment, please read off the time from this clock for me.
9:26
